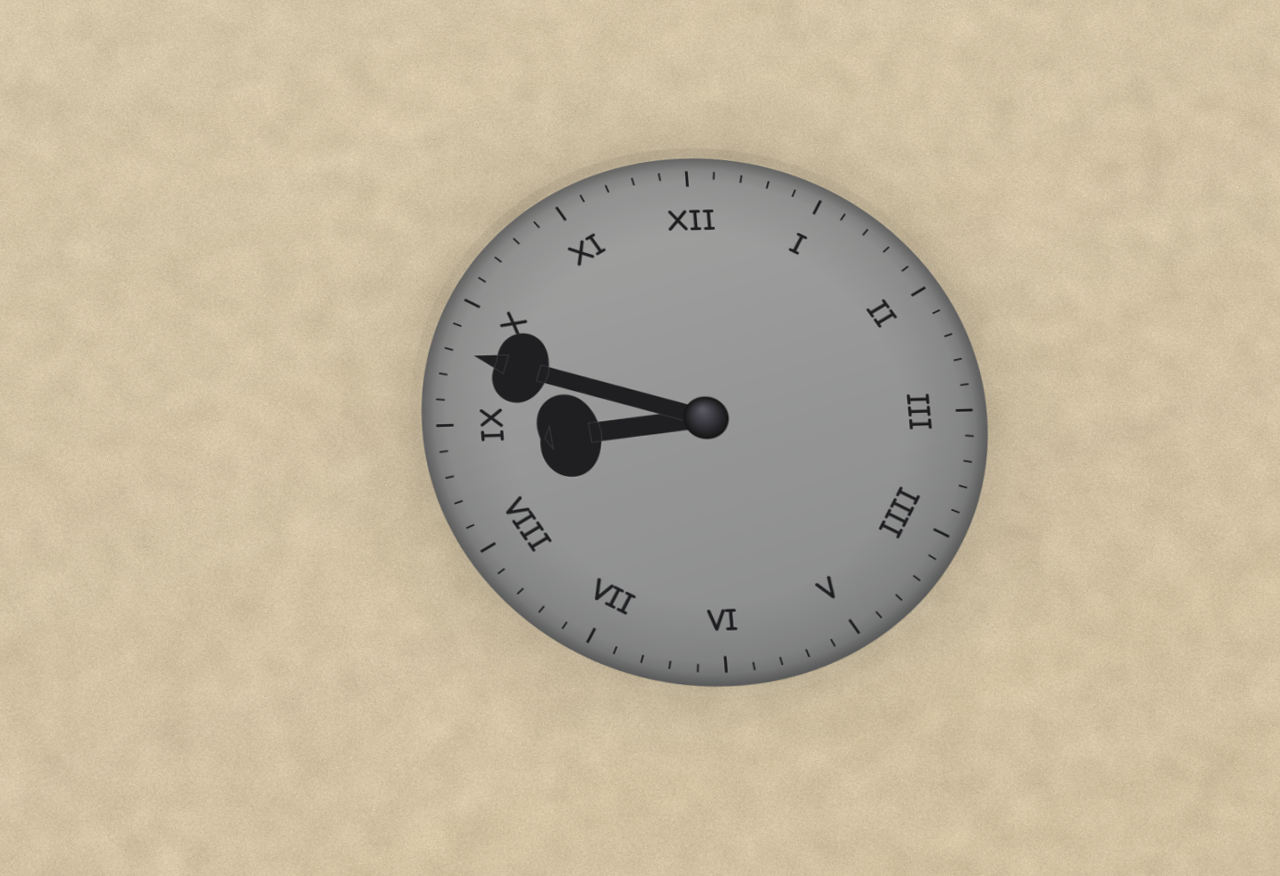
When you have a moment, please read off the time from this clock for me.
8:48
